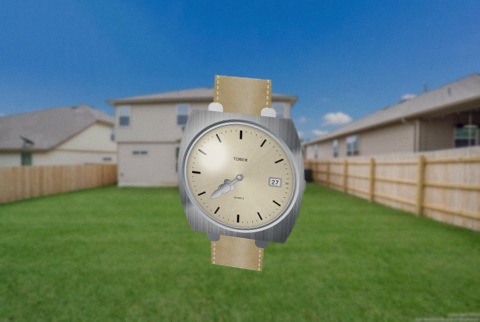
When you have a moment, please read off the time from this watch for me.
7:38
